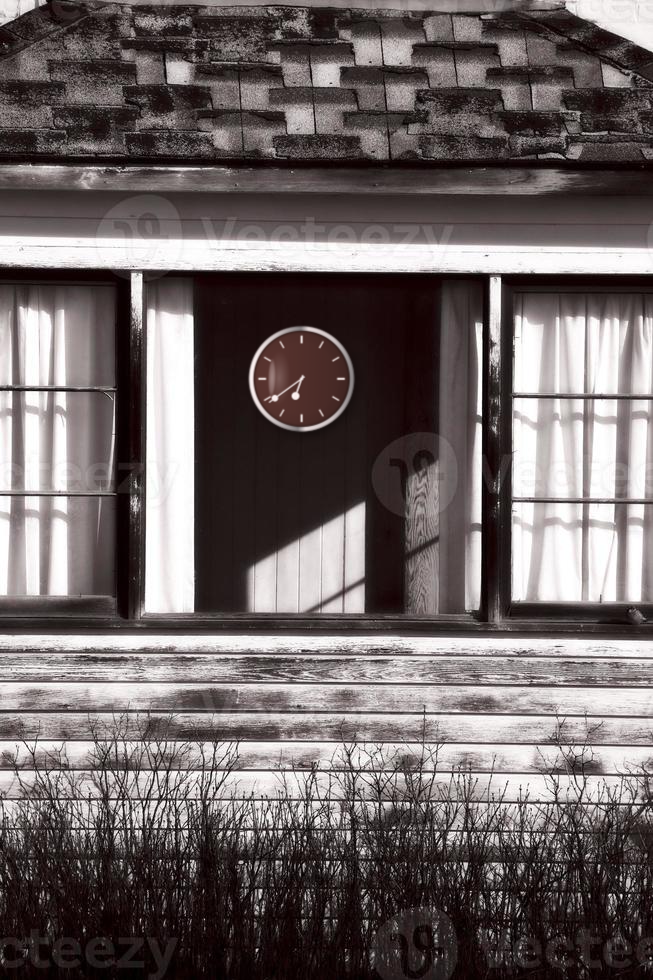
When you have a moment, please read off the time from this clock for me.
6:39
